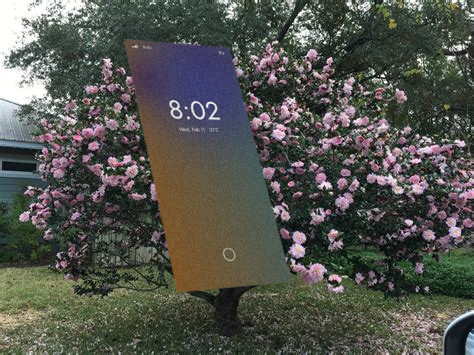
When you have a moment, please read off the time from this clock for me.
8:02
